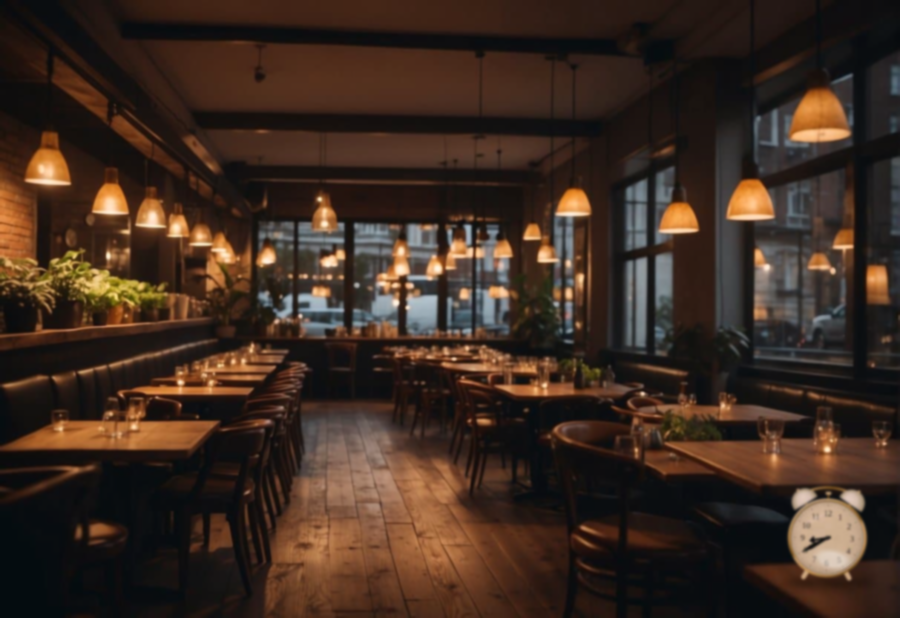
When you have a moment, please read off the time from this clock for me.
8:40
